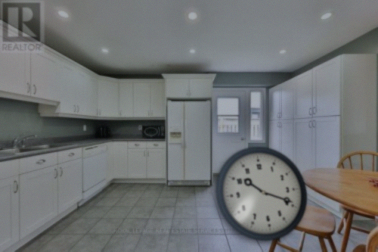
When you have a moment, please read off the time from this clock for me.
10:19
